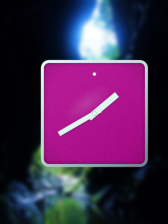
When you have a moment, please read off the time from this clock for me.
1:40
